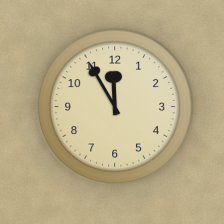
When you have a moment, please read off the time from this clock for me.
11:55
